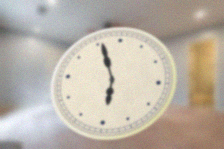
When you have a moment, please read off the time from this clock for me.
5:56
